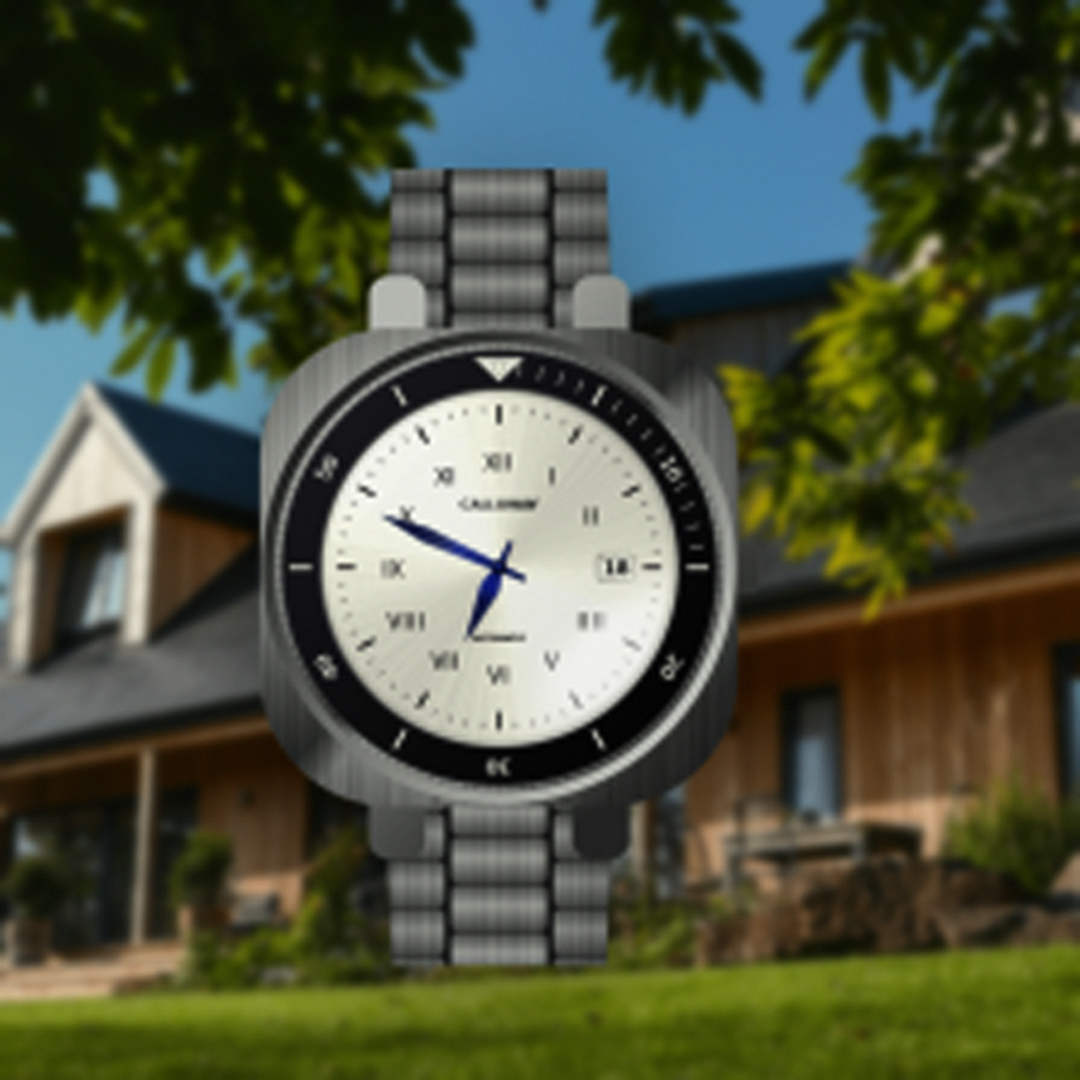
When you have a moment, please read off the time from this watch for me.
6:49
